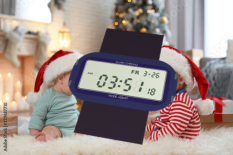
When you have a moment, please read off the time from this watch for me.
3:51:18
